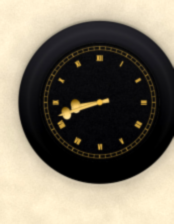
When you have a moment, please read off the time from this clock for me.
8:42
